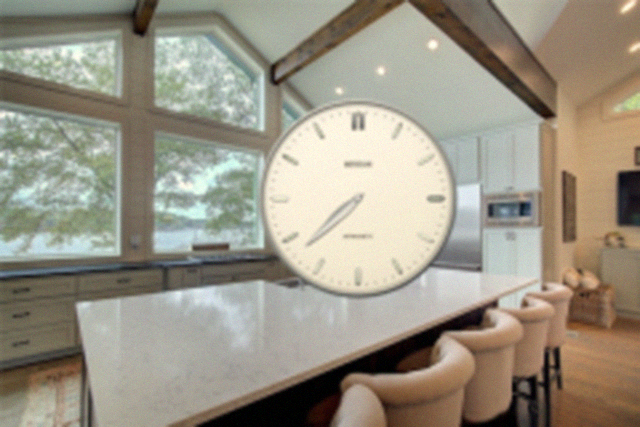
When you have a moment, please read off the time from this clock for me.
7:38
